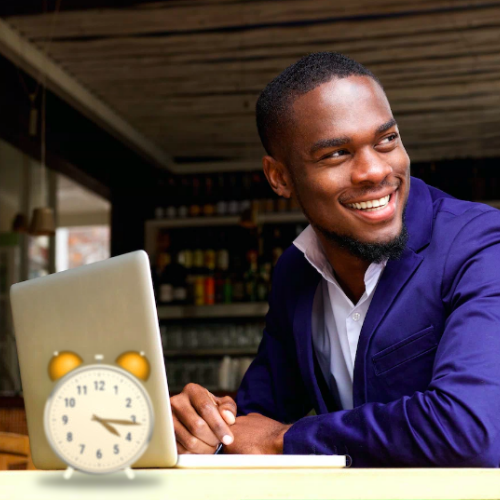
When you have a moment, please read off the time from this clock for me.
4:16
